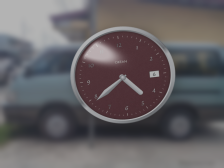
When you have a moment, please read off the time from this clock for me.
4:39
